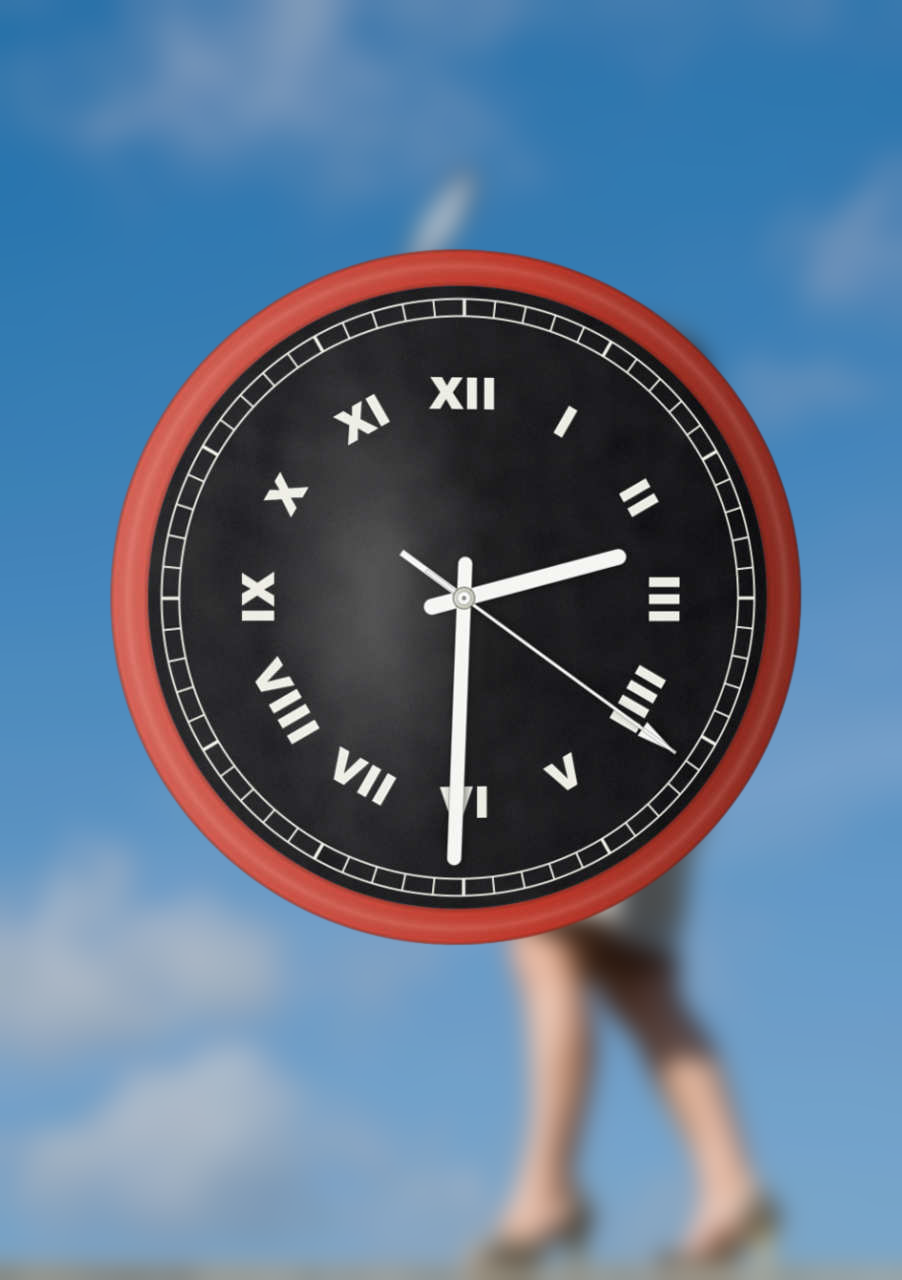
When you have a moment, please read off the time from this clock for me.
2:30:21
